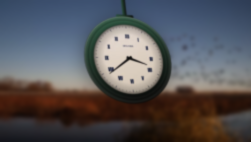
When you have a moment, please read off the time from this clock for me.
3:39
